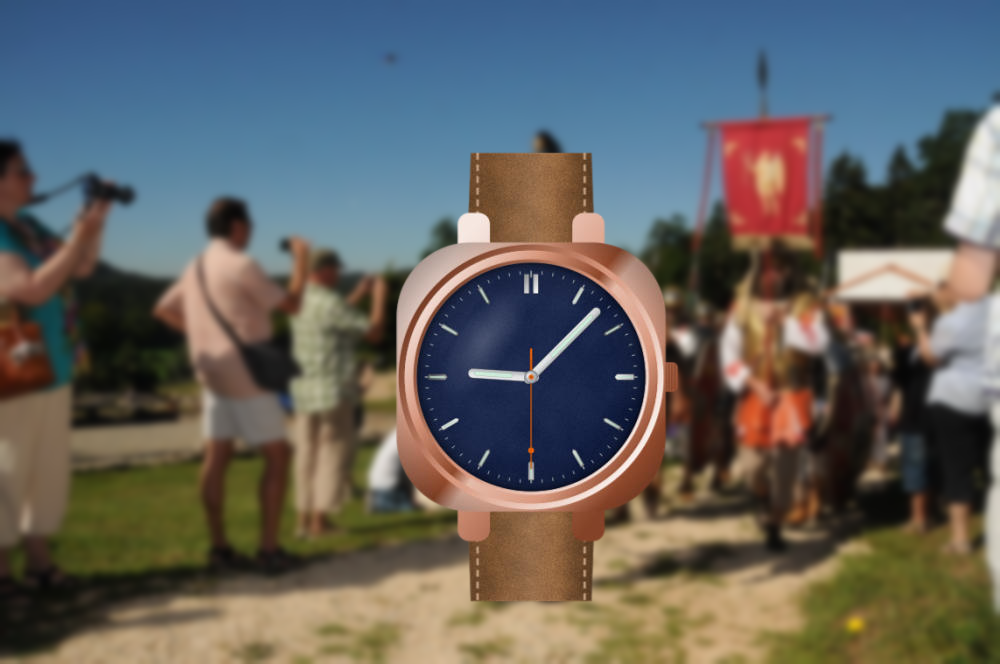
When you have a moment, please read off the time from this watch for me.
9:07:30
